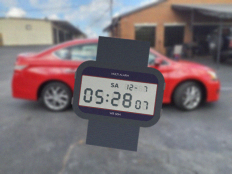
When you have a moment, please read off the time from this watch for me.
5:28:07
